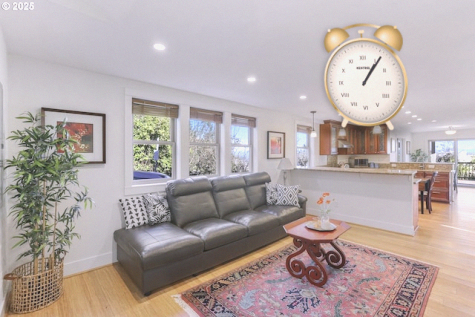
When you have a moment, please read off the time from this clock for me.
1:06
